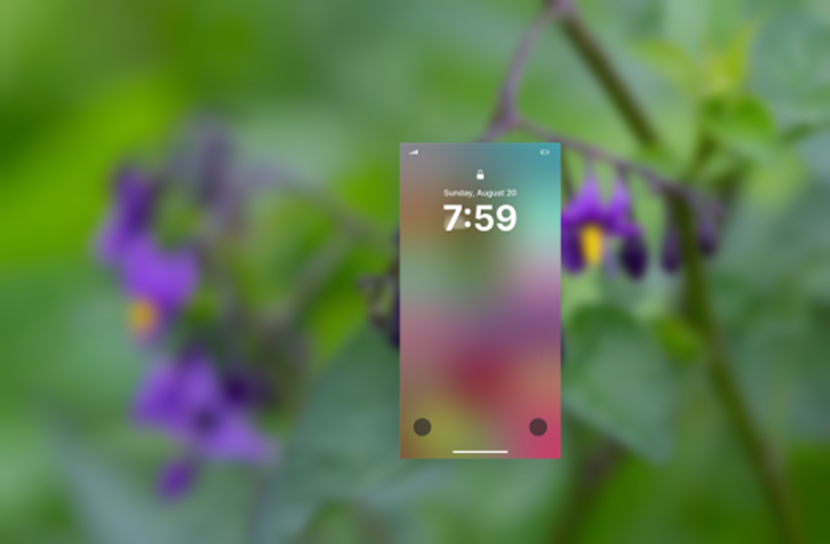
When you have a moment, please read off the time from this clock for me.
7:59
